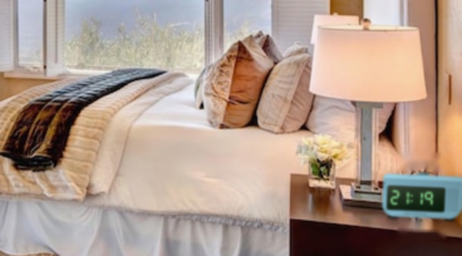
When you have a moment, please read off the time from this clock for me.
21:19
